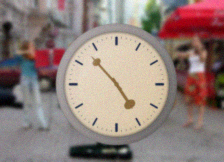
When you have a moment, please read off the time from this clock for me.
4:53
